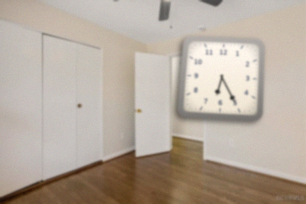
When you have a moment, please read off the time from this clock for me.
6:25
